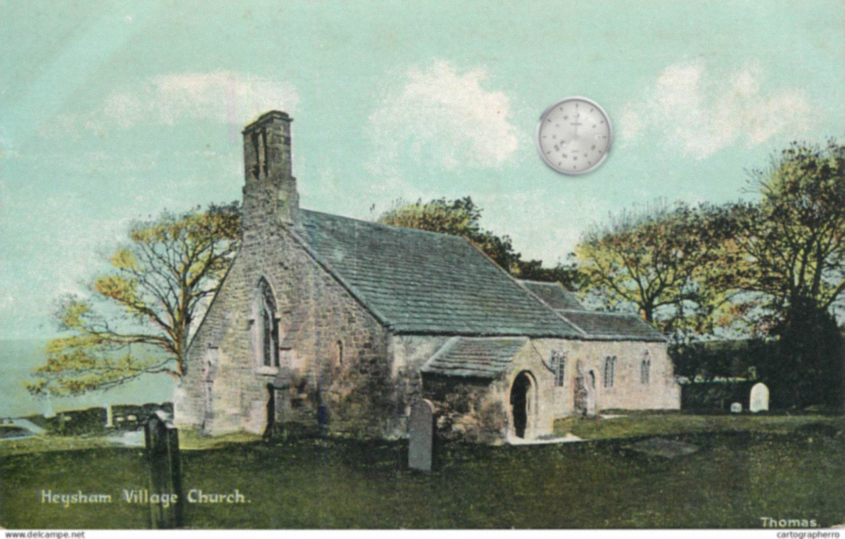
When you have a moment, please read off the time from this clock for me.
8:00
